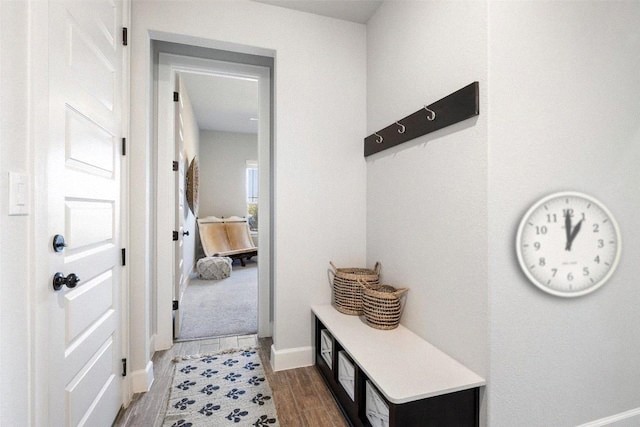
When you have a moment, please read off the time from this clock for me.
1:00
